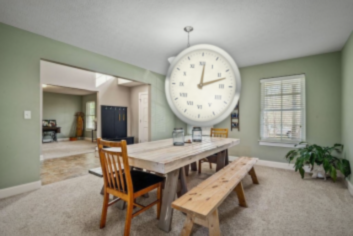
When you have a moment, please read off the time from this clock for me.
12:12
